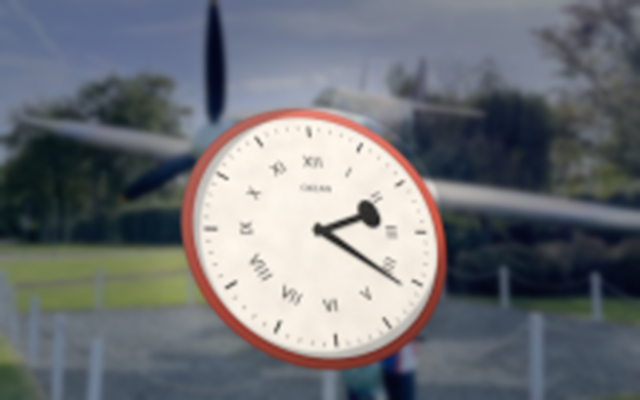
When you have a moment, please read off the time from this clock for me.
2:21
